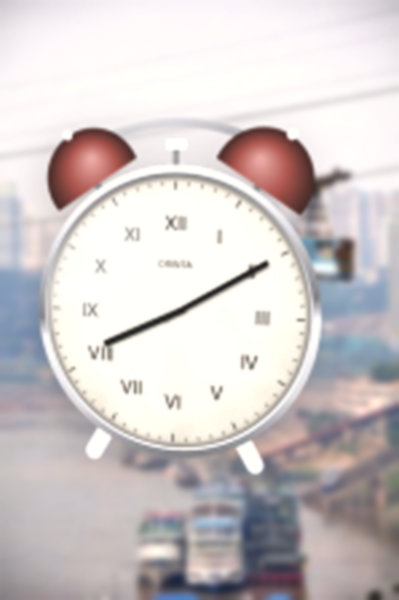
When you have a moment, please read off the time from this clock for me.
8:10
